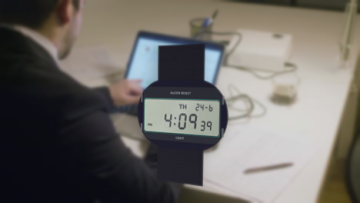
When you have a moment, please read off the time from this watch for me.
4:09:39
